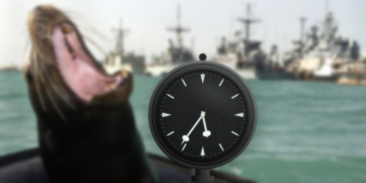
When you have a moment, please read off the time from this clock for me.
5:36
